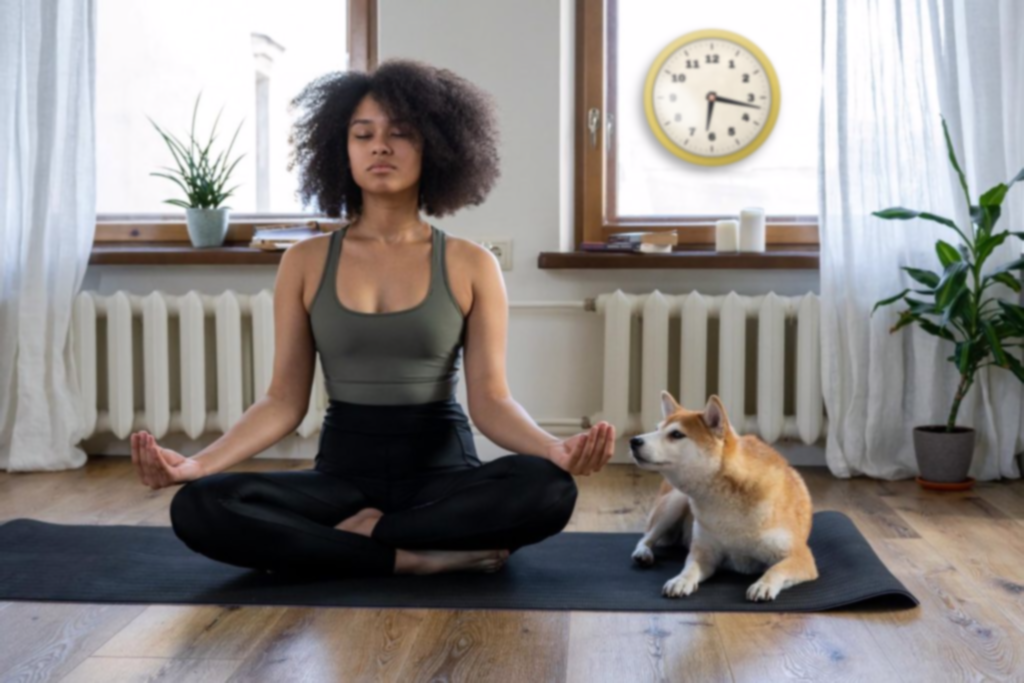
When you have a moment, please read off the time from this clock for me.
6:17
